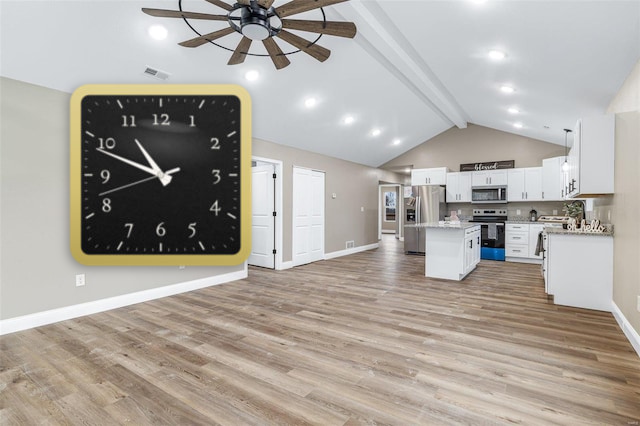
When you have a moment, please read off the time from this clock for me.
10:48:42
